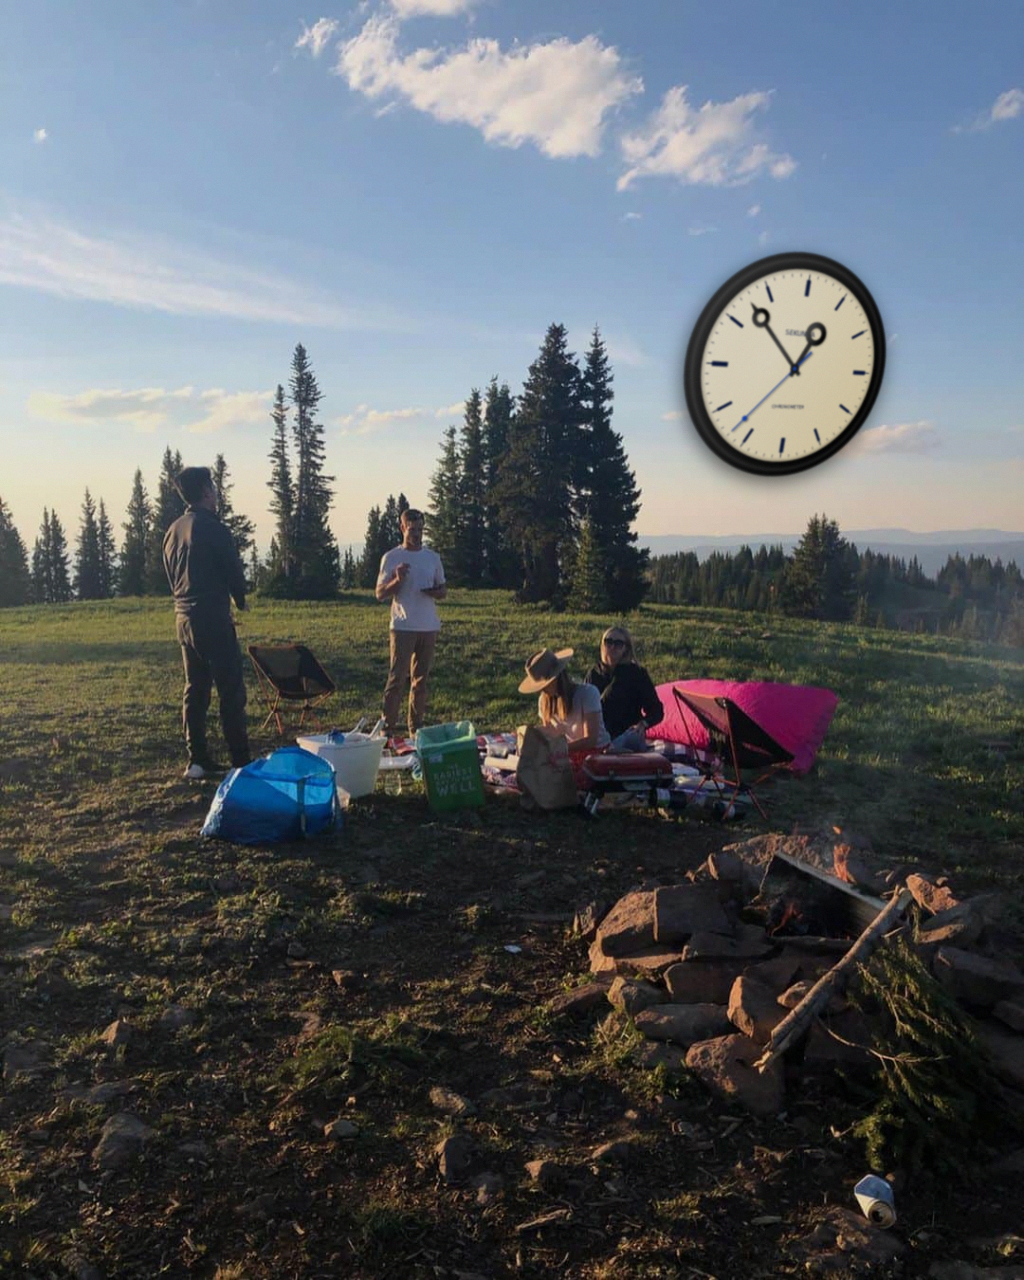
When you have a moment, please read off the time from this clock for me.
12:52:37
